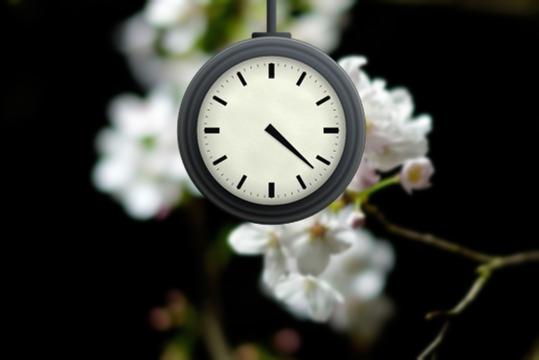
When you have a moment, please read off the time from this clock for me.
4:22
